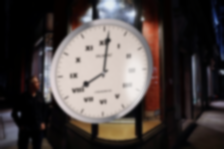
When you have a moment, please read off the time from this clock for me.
8:01
